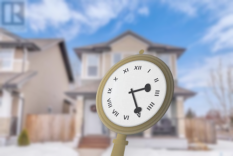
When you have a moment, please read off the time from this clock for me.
2:25
